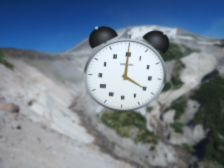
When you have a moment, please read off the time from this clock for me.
4:00
